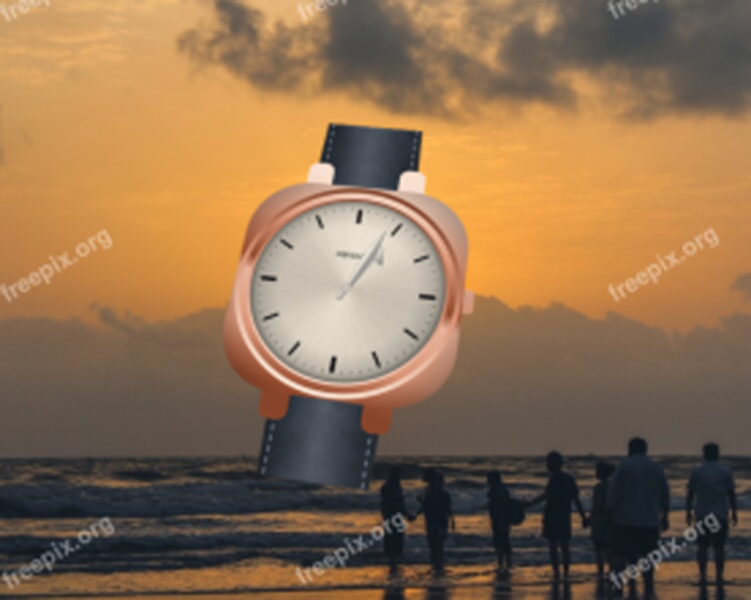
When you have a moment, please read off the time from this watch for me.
1:04
